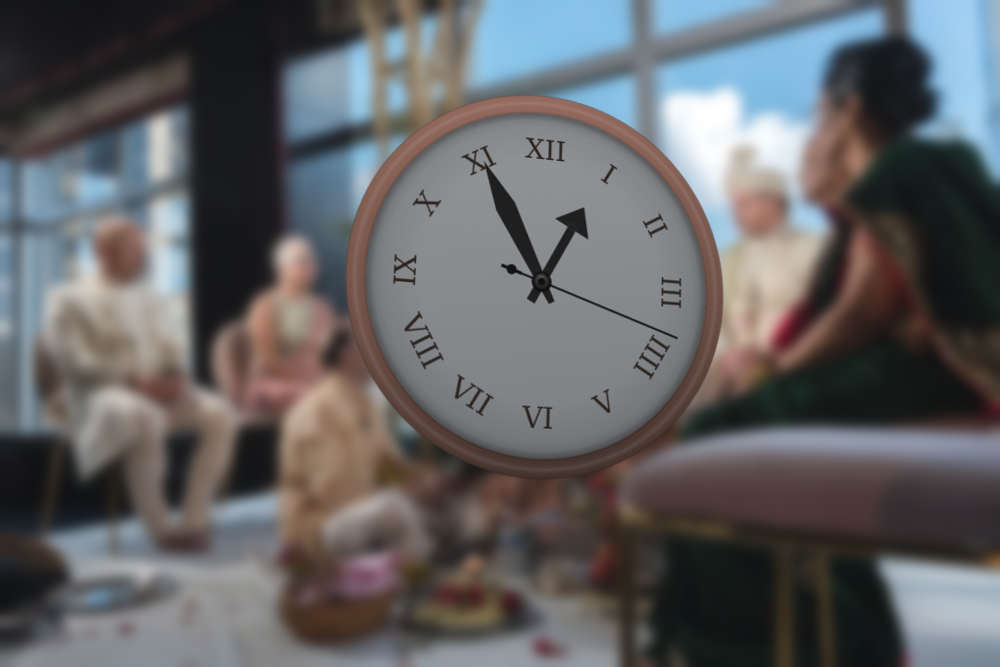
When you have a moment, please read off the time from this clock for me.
12:55:18
